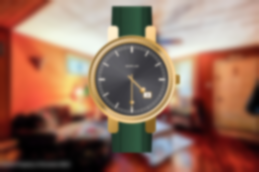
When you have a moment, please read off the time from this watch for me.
4:30
